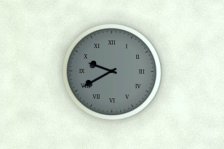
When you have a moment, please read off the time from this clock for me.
9:40
